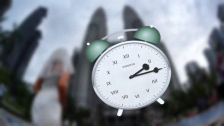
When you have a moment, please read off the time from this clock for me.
2:15
